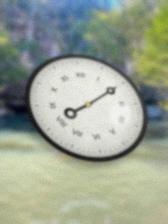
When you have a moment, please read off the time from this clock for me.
8:10
